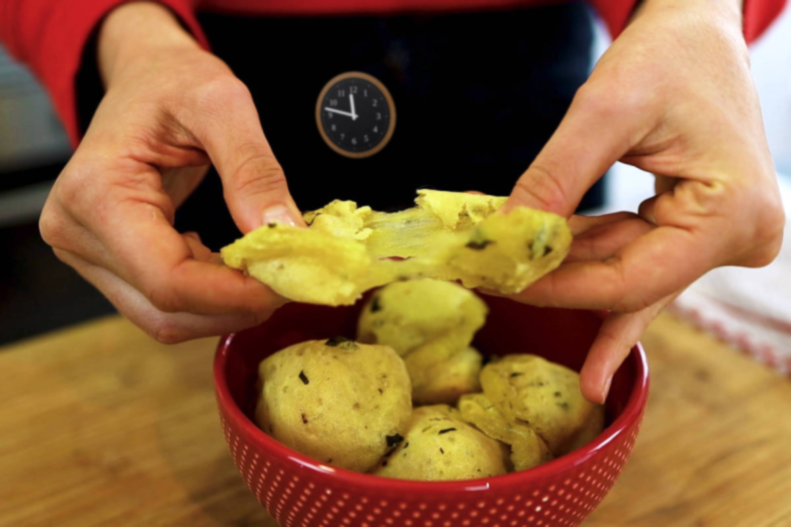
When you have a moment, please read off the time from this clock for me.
11:47
